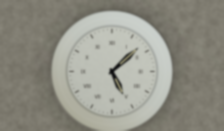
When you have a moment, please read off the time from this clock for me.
5:08
